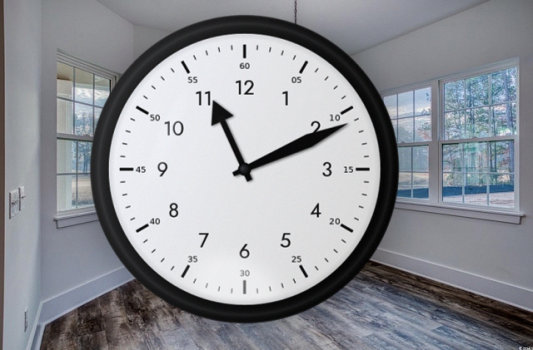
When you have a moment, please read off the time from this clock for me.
11:11
